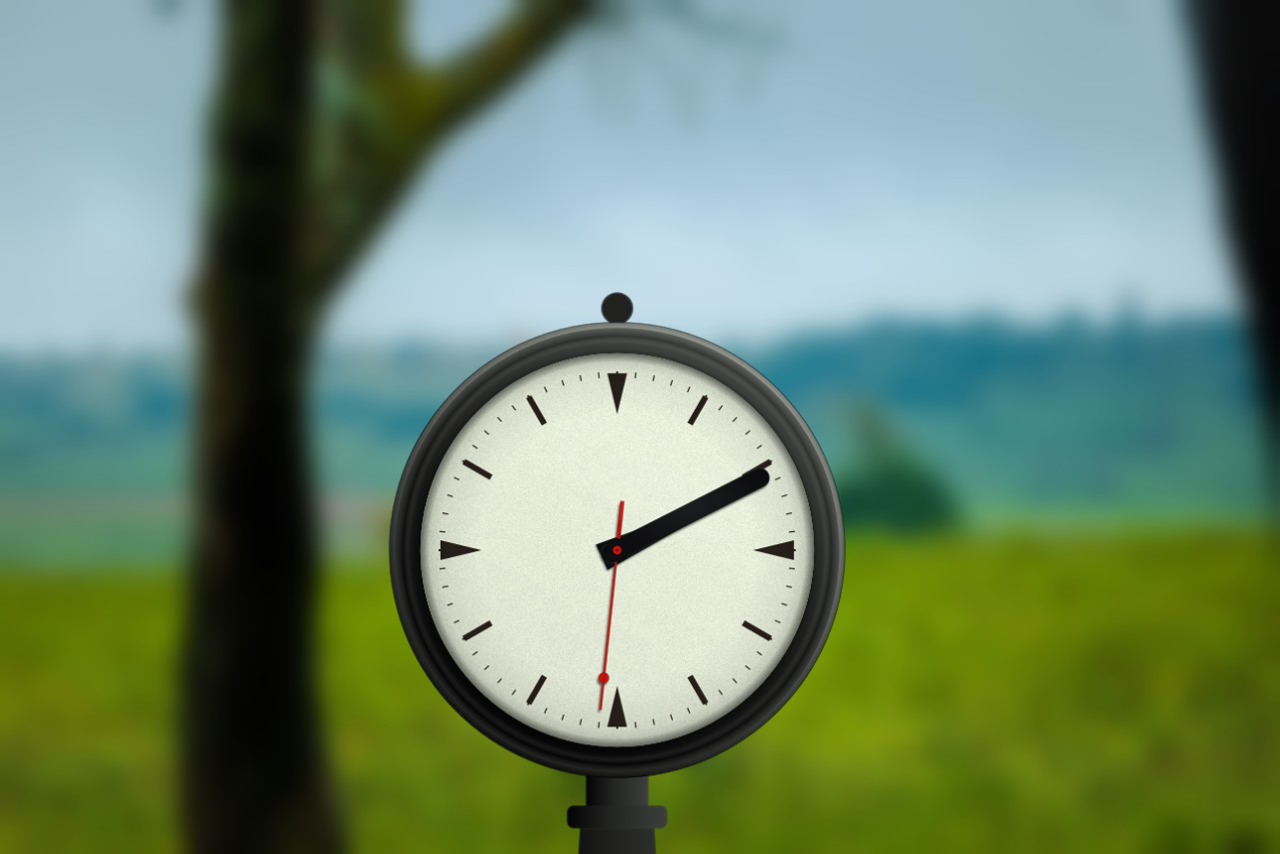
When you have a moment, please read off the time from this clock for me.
2:10:31
